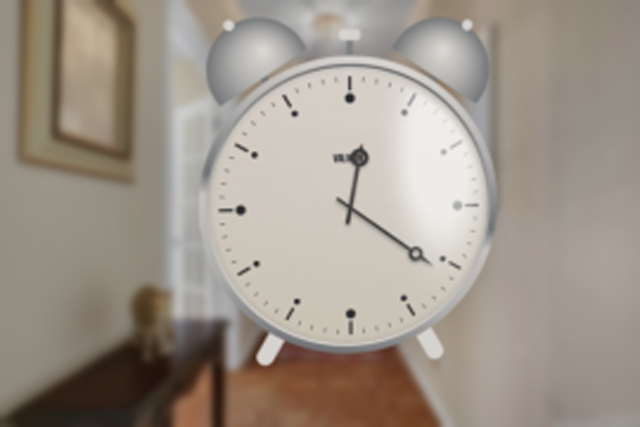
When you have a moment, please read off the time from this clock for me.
12:21
